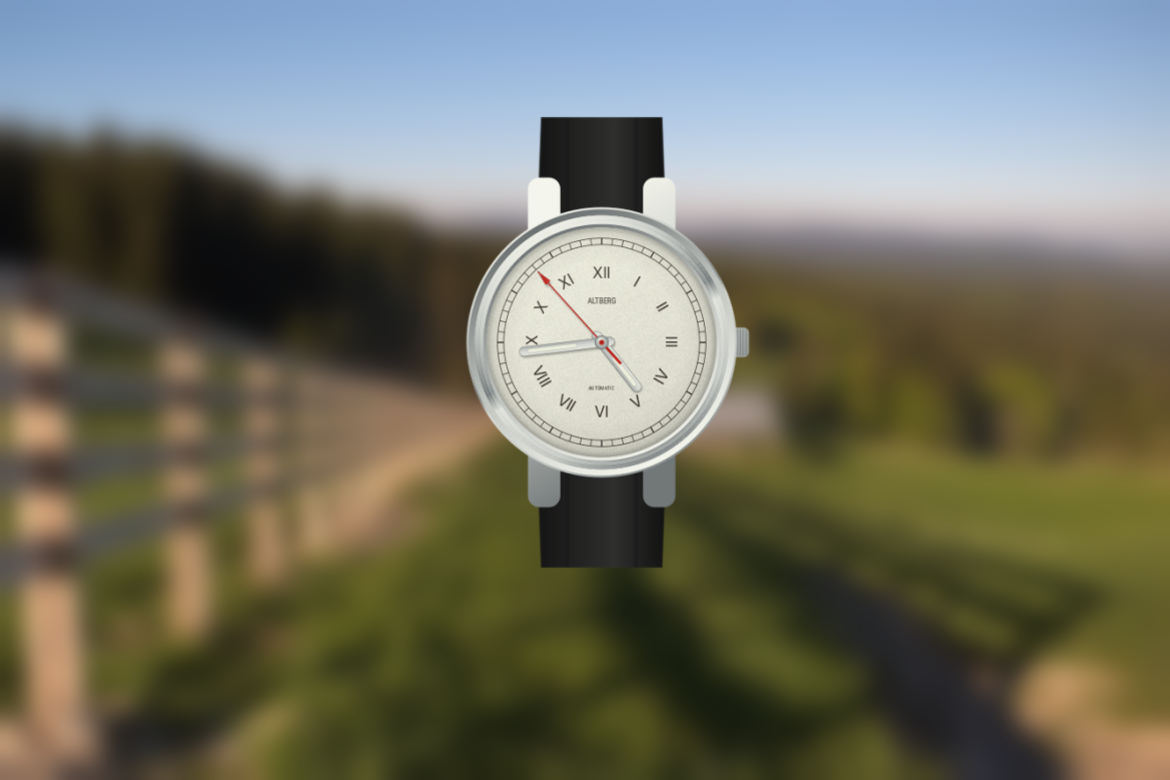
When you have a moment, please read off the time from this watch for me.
4:43:53
